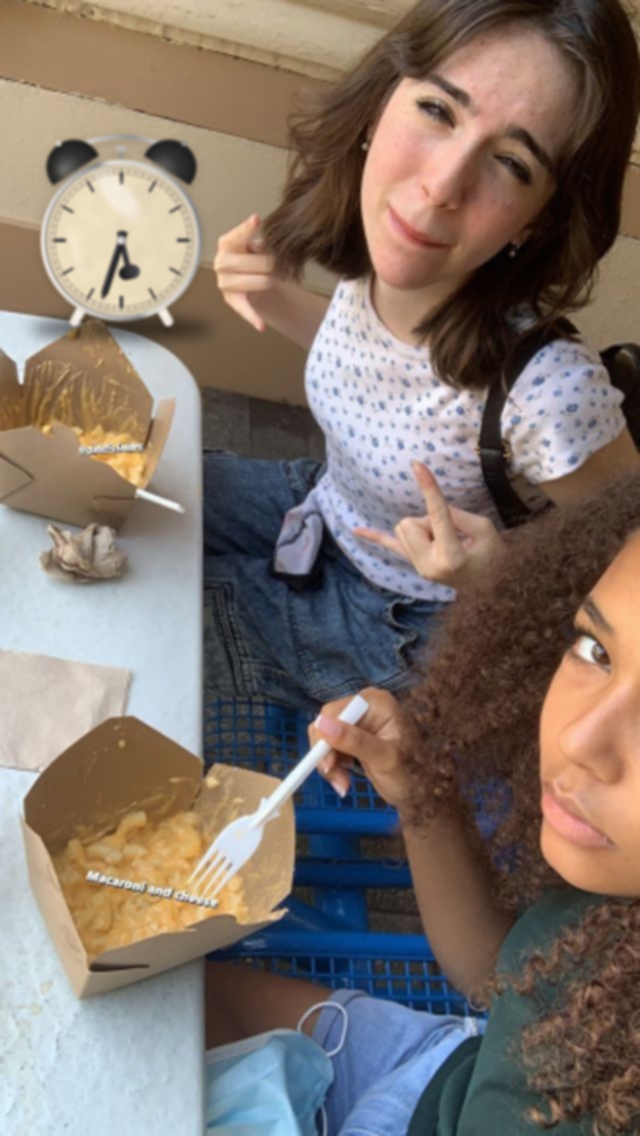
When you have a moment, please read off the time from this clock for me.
5:33
